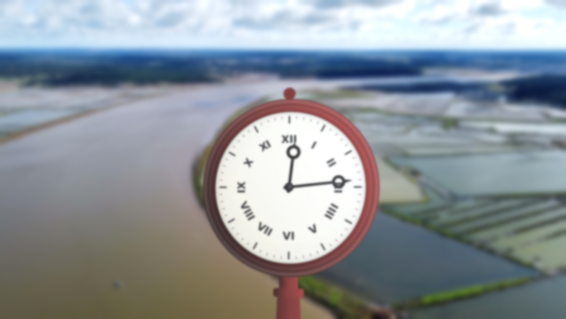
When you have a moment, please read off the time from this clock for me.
12:14
